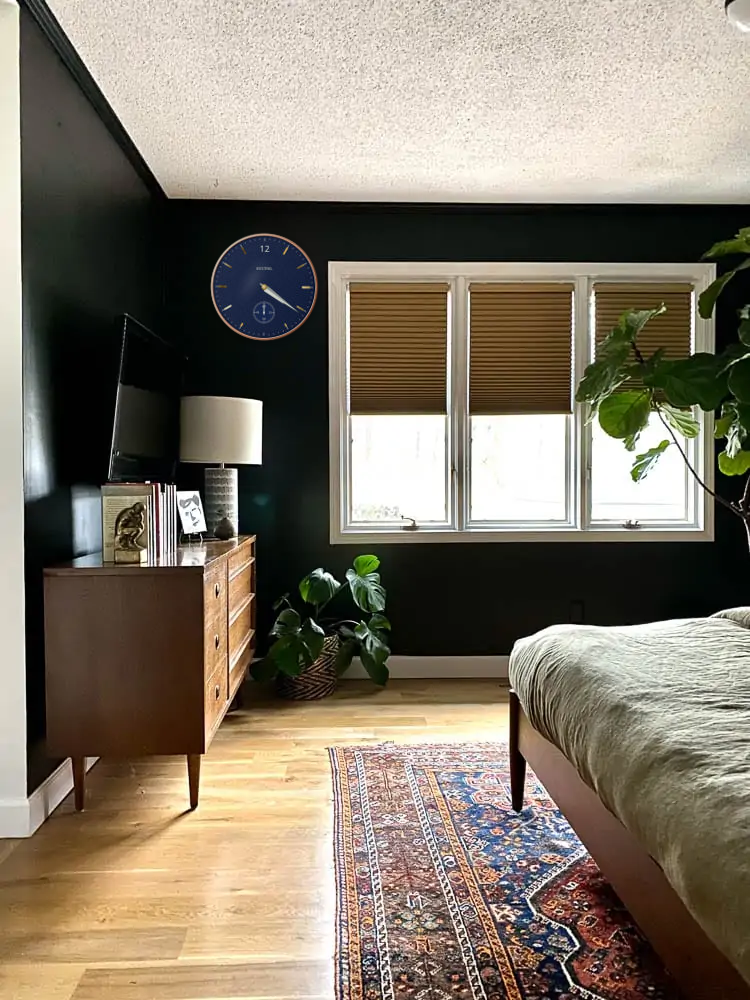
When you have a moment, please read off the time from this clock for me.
4:21
